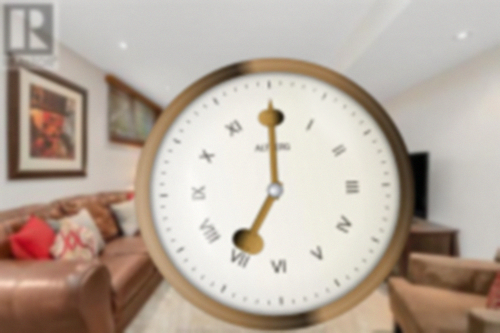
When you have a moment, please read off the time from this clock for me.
7:00
